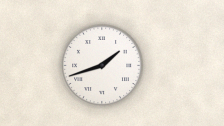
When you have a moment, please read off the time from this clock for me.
1:42
